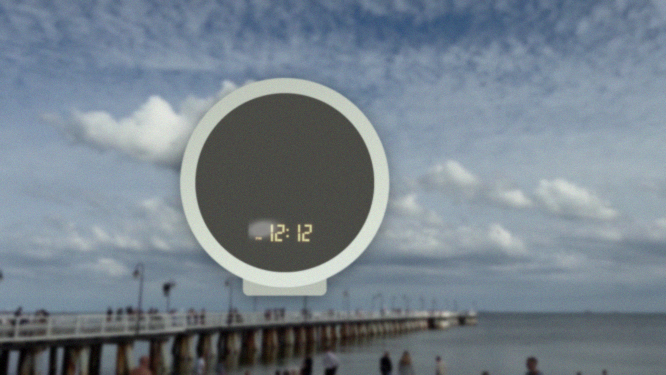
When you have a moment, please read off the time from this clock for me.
12:12
